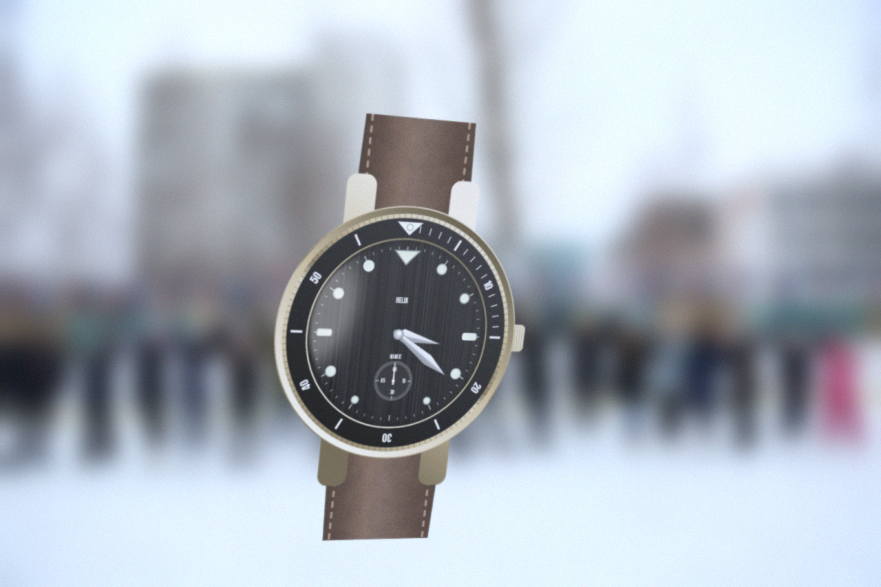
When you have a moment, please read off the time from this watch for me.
3:21
